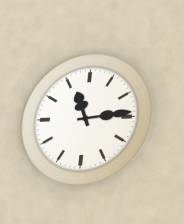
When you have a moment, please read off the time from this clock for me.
11:14
